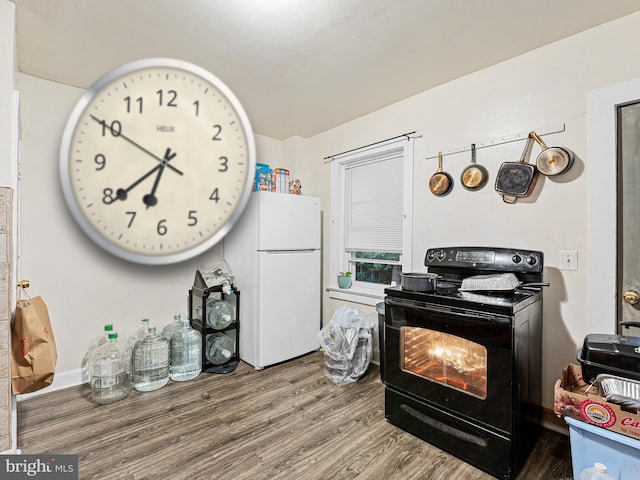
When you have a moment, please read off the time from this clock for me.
6:38:50
